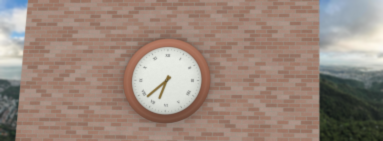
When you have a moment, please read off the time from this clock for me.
6:38
